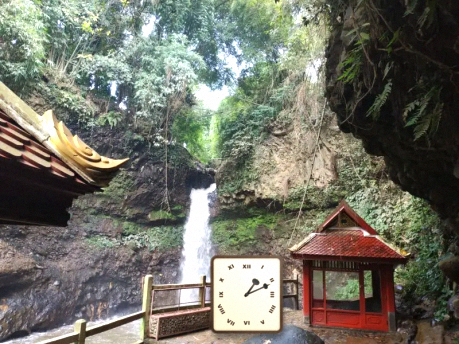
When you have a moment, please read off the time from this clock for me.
1:11
